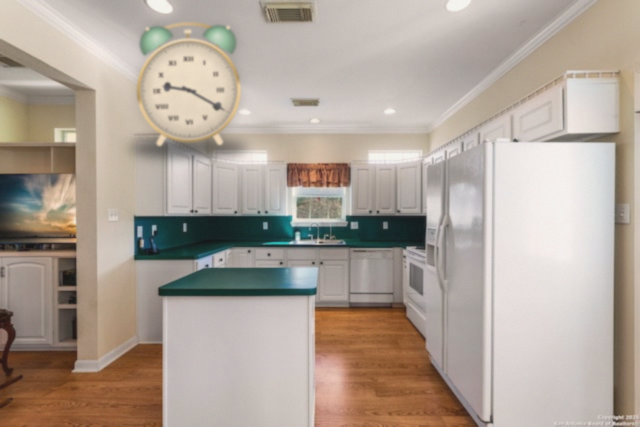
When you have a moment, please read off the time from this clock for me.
9:20
